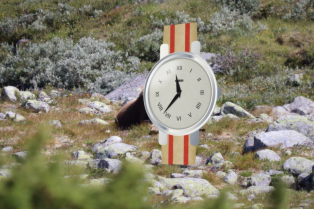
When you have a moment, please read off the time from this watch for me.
11:37
